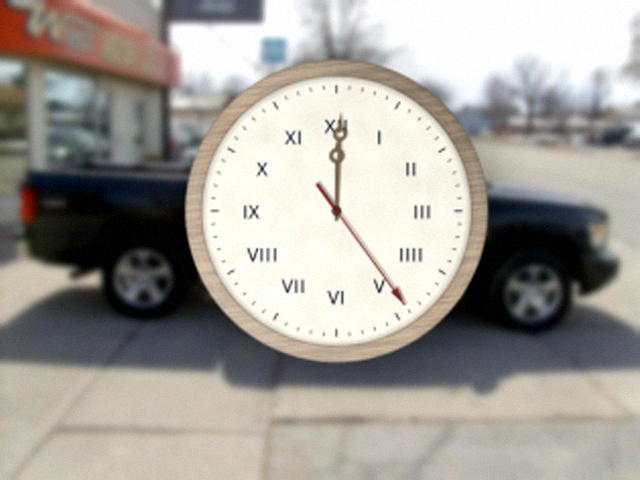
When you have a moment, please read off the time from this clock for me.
12:00:24
